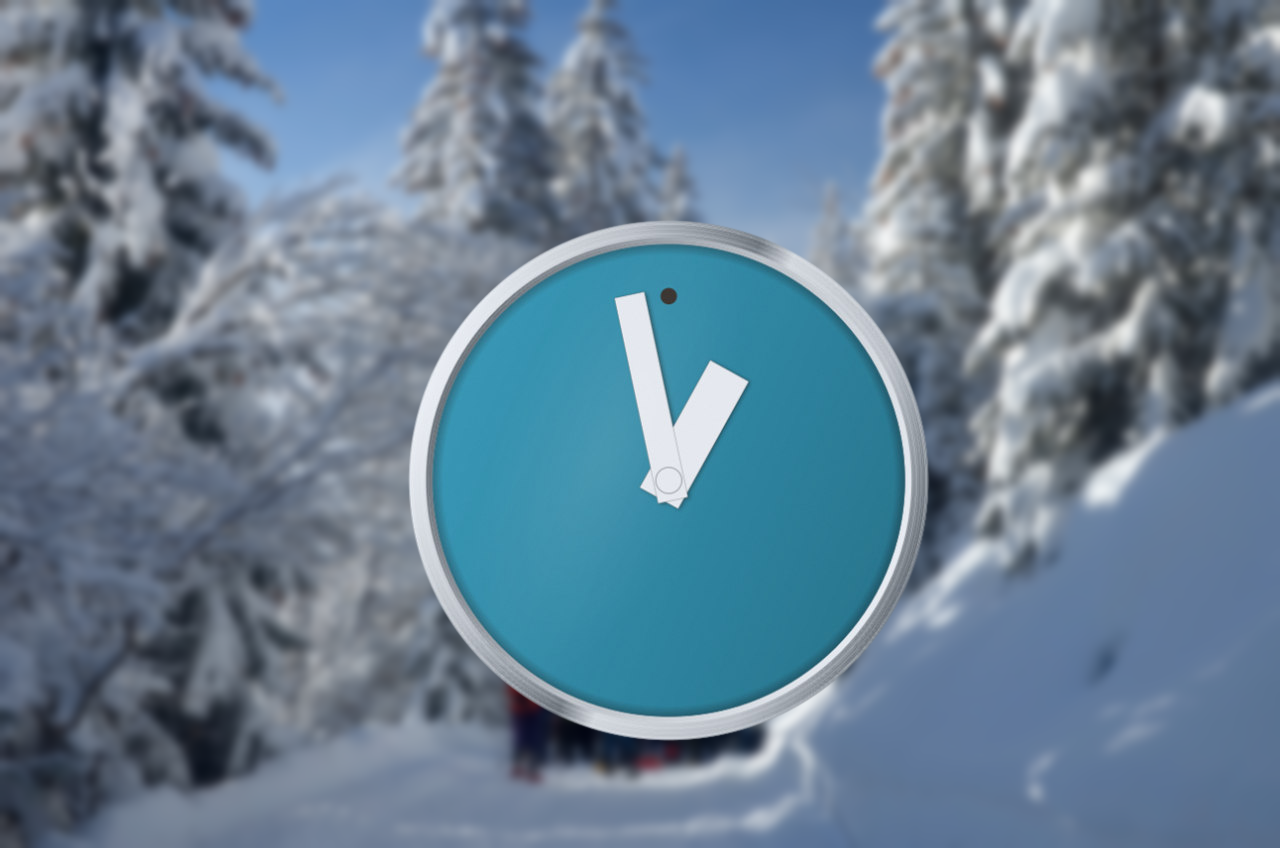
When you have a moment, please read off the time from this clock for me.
12:58
